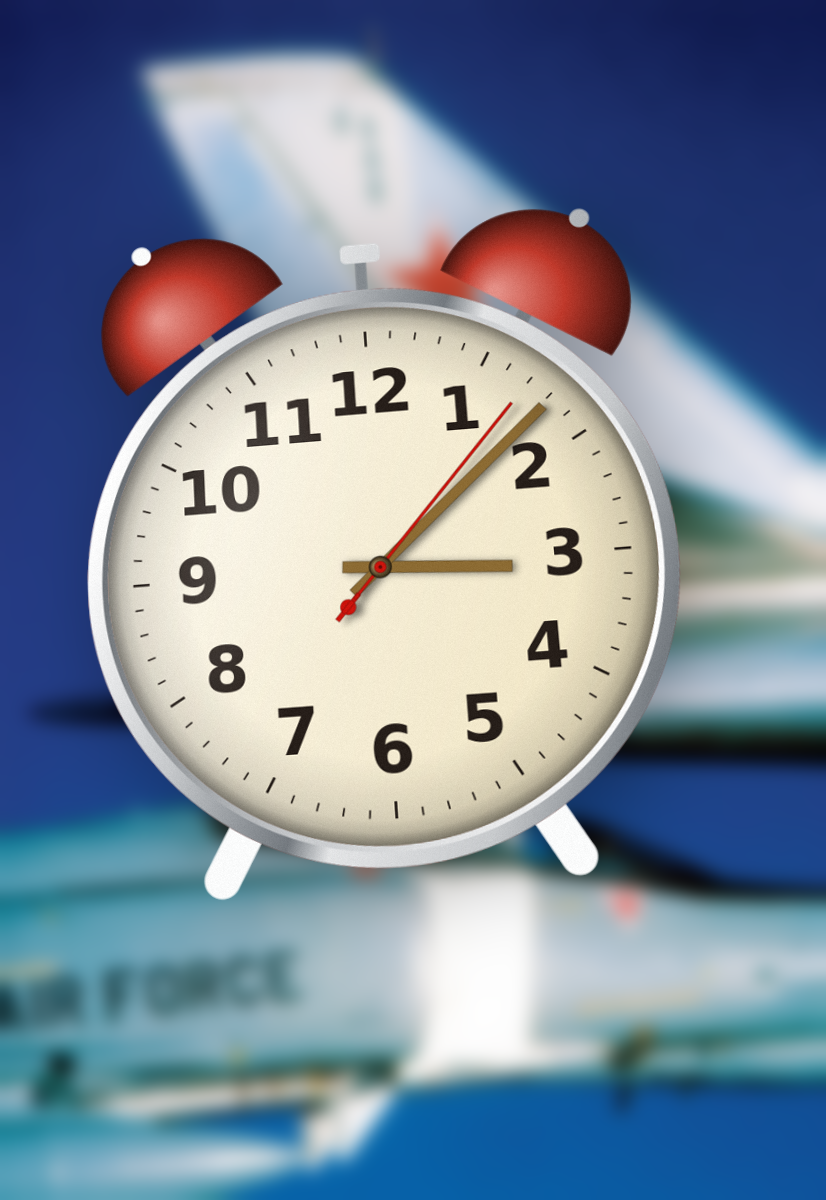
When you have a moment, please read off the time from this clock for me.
3:08:07
